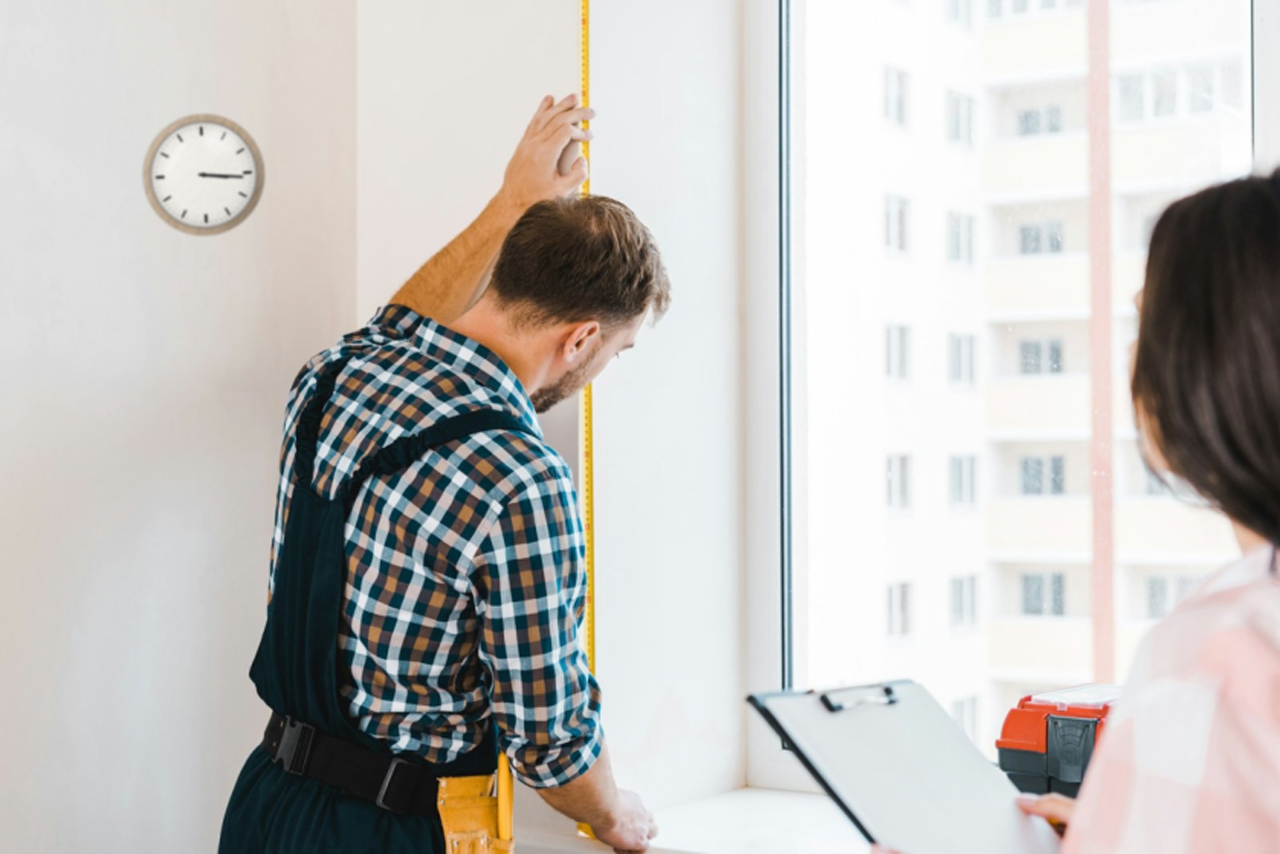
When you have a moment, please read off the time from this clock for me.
3:16
